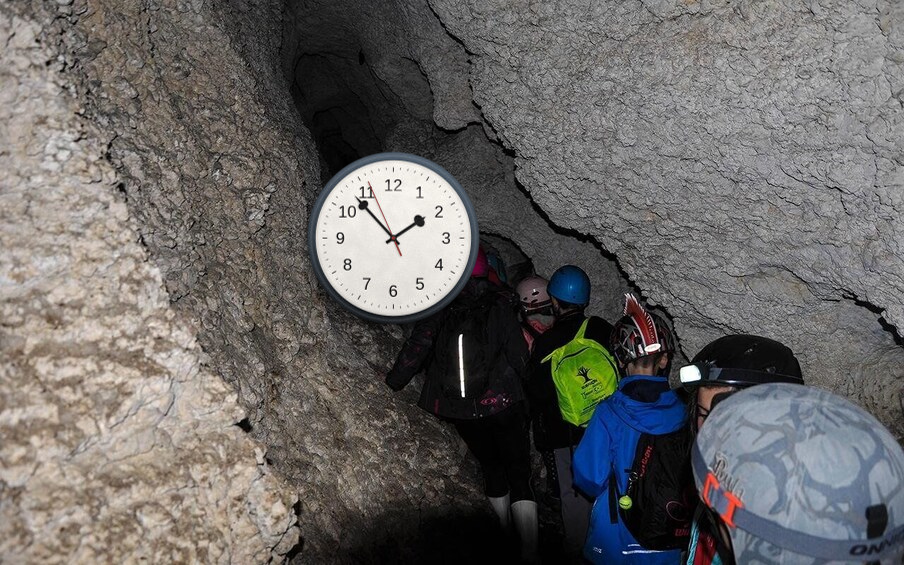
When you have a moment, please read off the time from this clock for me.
1:52:56
